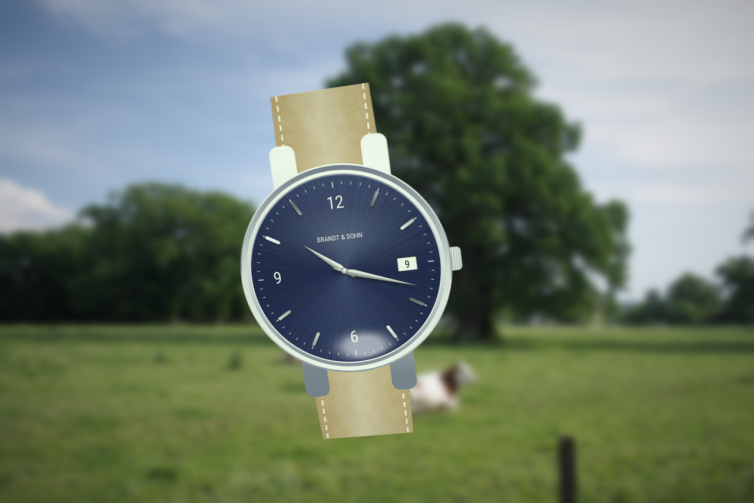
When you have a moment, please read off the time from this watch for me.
10:18
